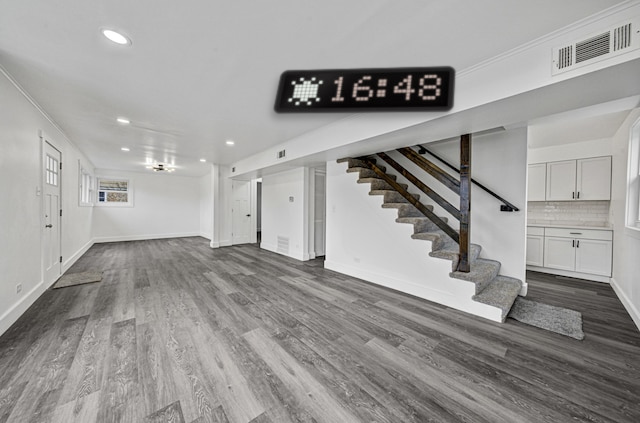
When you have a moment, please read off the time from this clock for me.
16:48
